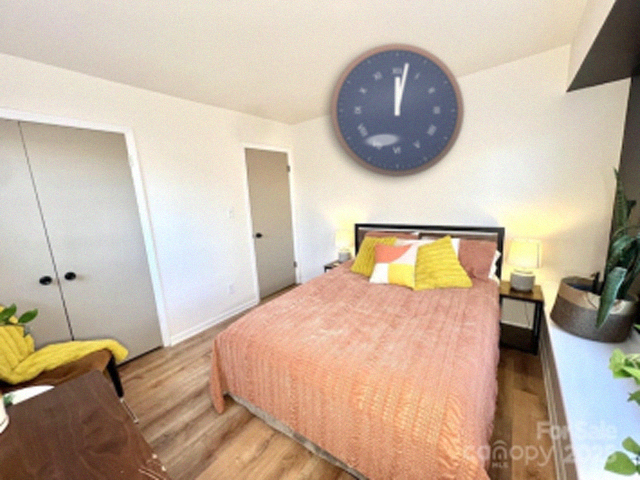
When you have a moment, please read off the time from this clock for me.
12:02
